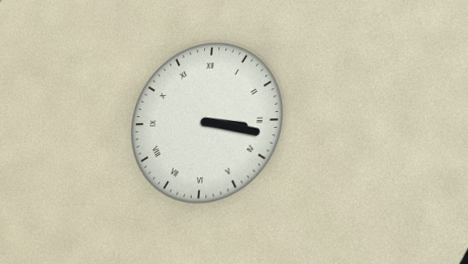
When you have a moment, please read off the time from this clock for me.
3:17
